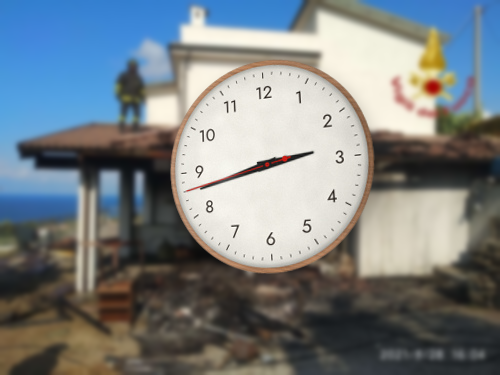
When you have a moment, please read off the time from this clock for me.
2:42:43
